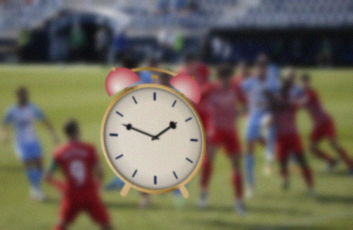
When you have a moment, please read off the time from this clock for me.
1:48
